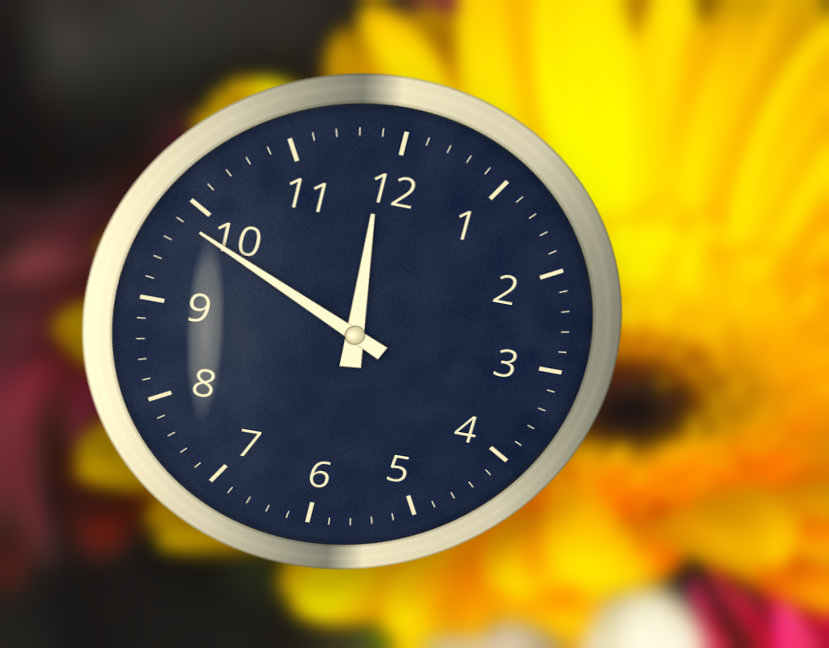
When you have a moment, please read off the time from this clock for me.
11:49
